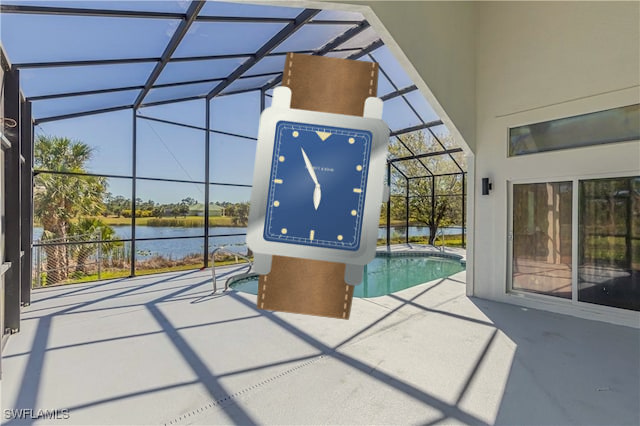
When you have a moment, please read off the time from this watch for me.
5:55
